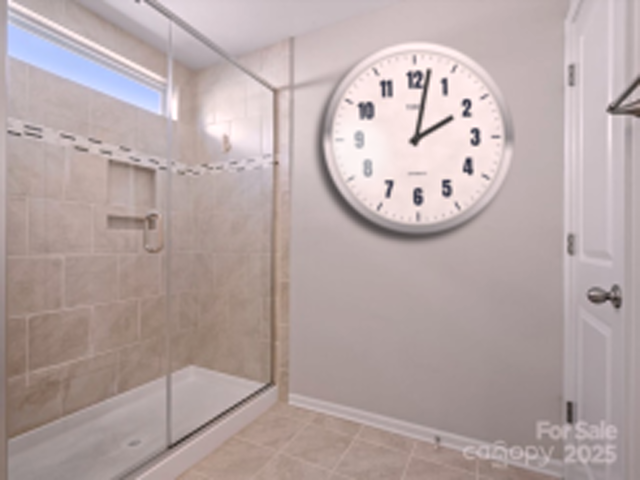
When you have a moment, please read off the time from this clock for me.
2:02
